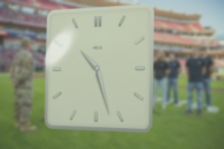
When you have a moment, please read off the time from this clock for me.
10:27
